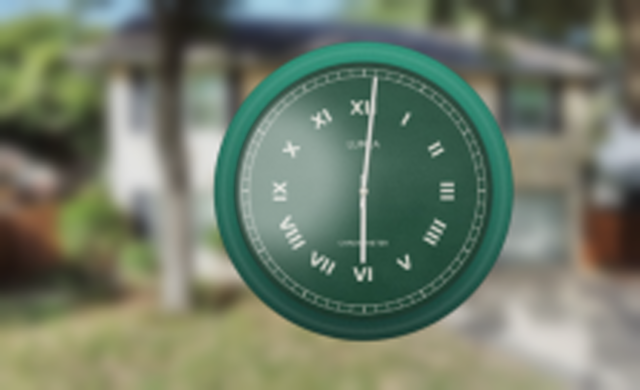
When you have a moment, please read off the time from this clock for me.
6:01
